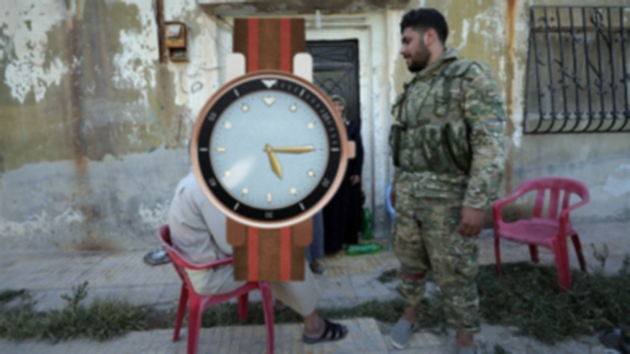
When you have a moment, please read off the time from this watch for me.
5:15
